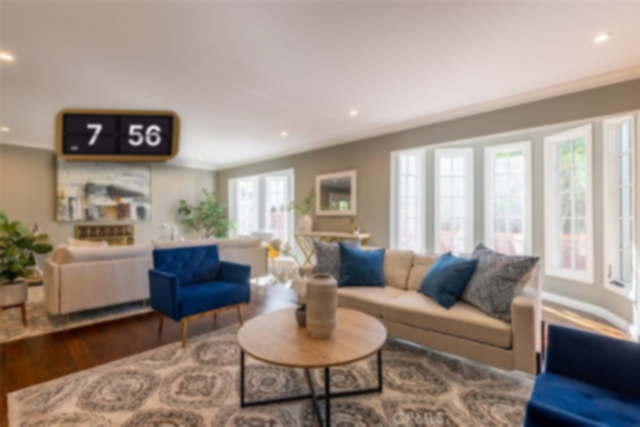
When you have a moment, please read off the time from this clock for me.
7:56
